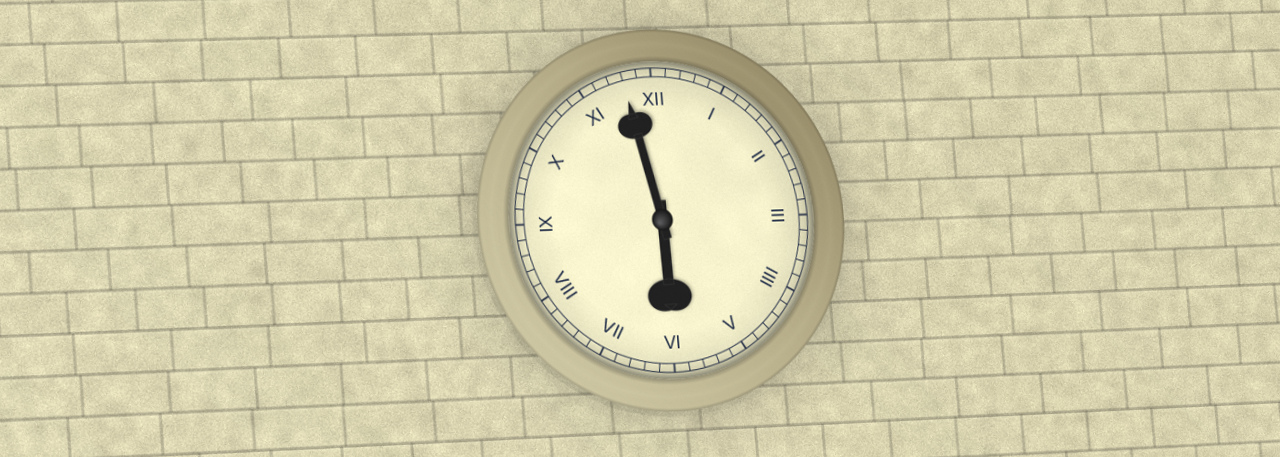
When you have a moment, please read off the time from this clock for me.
5:58
